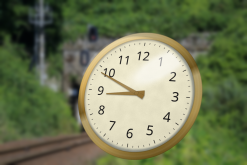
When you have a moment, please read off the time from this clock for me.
8:49
